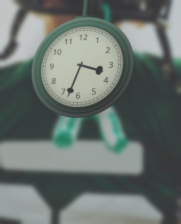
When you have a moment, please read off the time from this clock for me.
3:33
